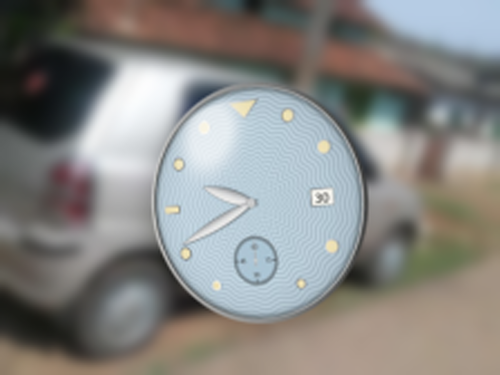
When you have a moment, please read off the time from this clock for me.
9:41
